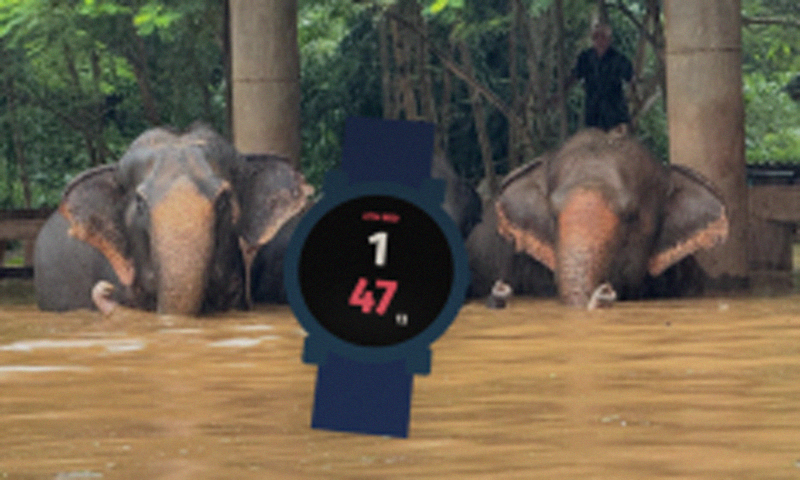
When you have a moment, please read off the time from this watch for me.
1:47
